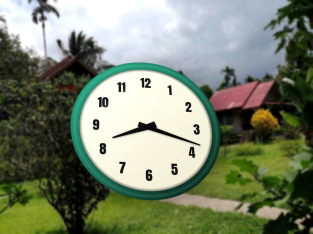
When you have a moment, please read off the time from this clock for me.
8:18
